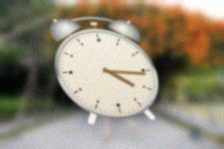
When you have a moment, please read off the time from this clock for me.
4:16
